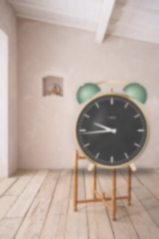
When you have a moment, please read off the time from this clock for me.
9:44
